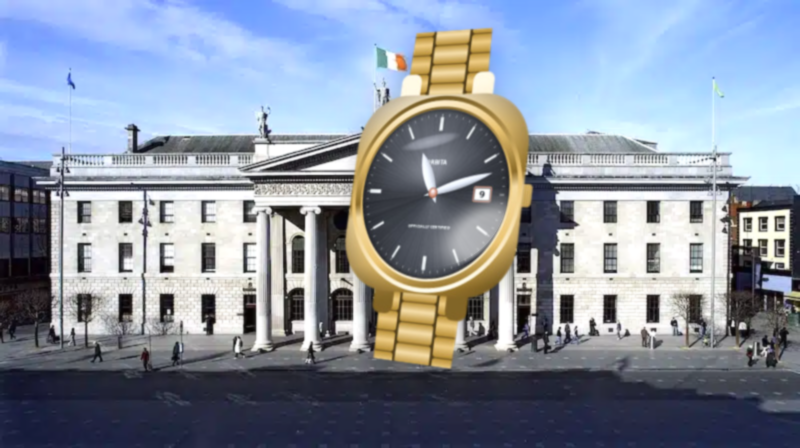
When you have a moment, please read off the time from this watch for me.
11:12
